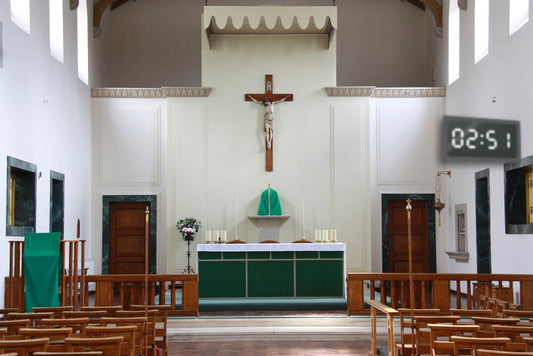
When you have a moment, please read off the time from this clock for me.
2:51
